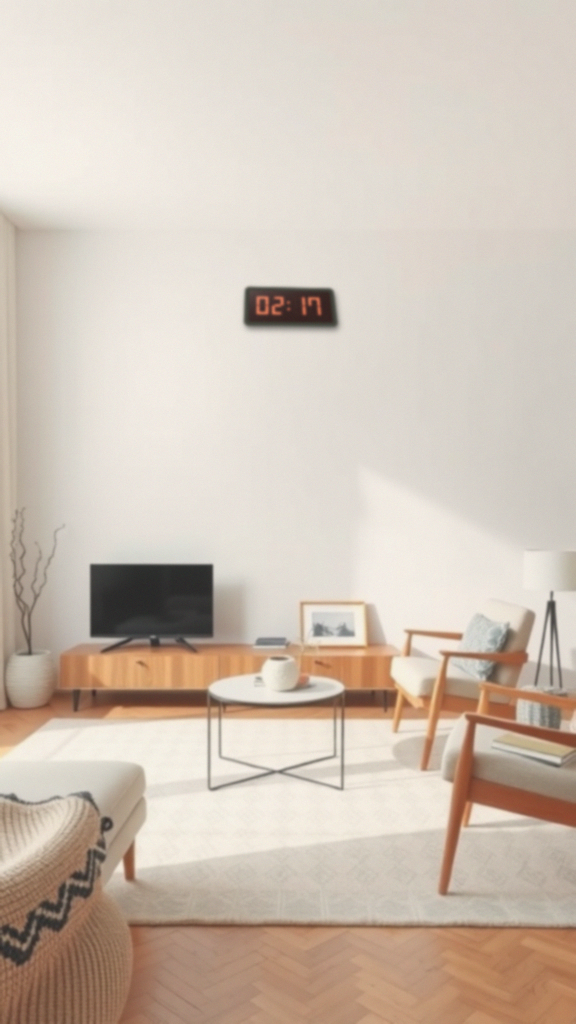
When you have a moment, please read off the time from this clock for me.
2:17
